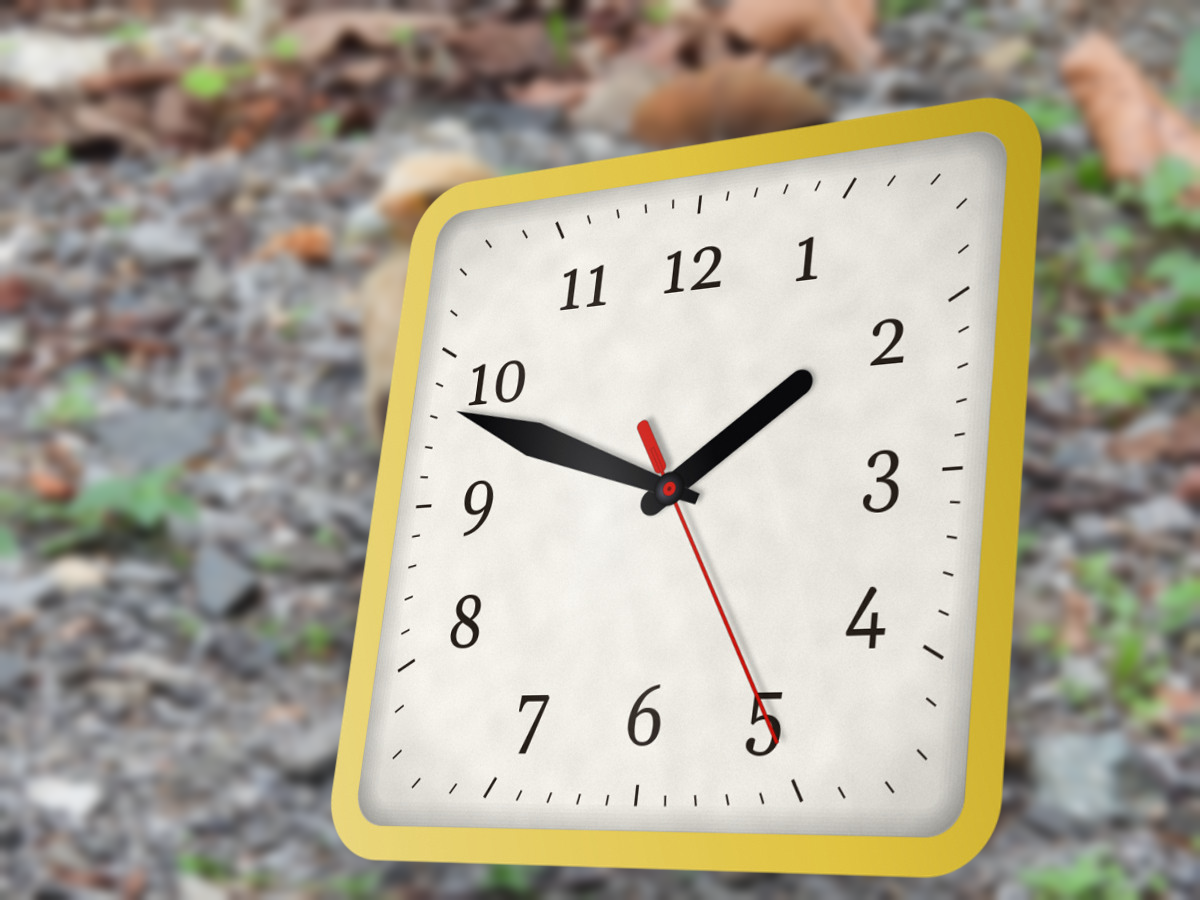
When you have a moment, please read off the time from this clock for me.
1:48:25
